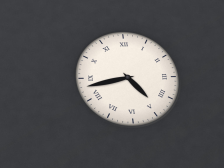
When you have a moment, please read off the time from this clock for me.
4:43
